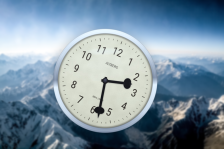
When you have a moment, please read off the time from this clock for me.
2:28
